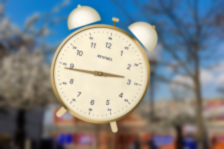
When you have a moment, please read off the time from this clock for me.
2:44
